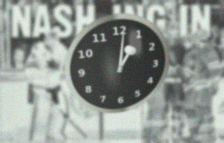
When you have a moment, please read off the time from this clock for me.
1:01
